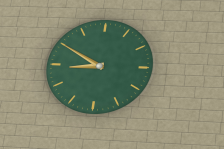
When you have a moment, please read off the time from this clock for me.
8:50
